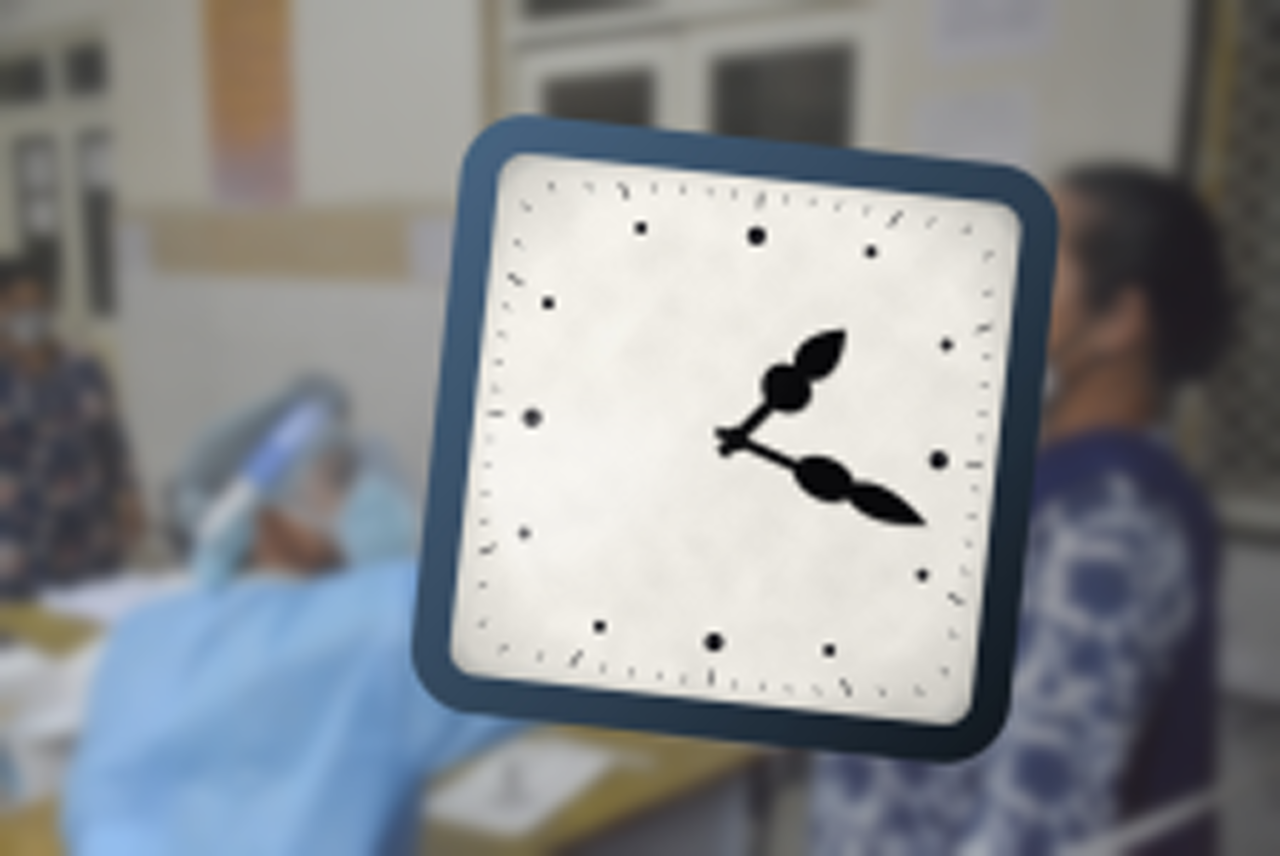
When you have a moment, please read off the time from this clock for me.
1:18
